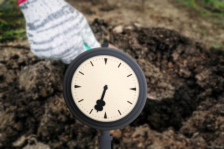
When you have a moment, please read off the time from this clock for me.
6:33
